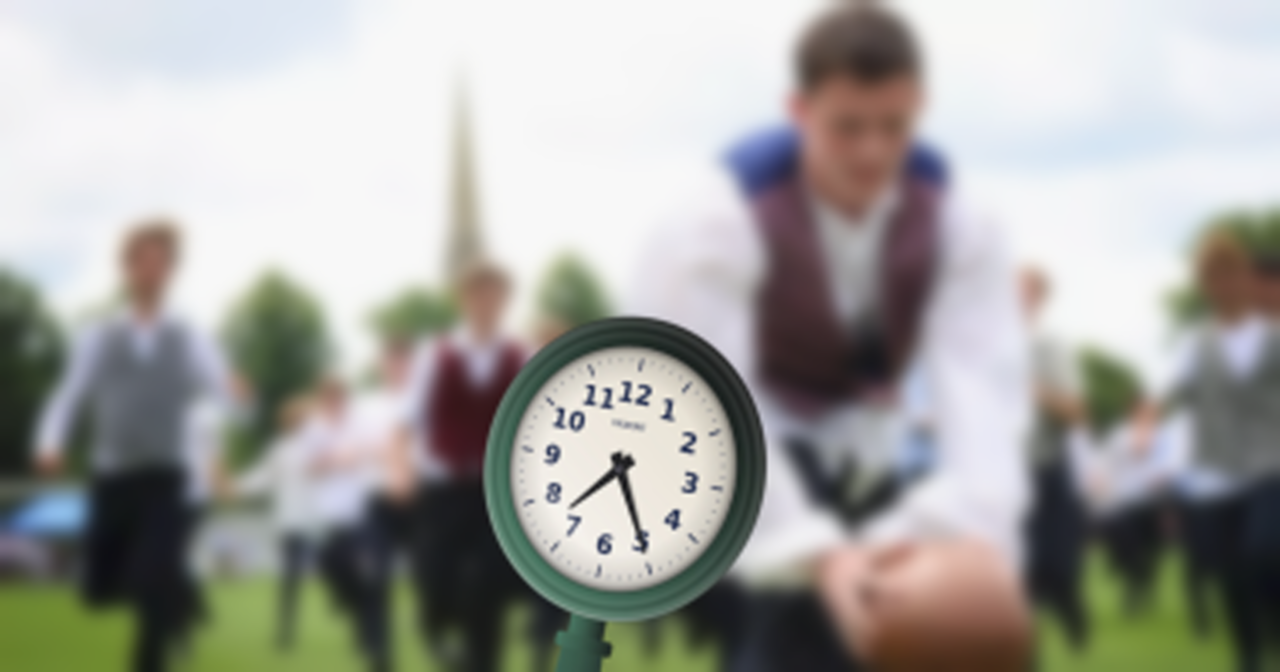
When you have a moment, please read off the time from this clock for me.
7:25
